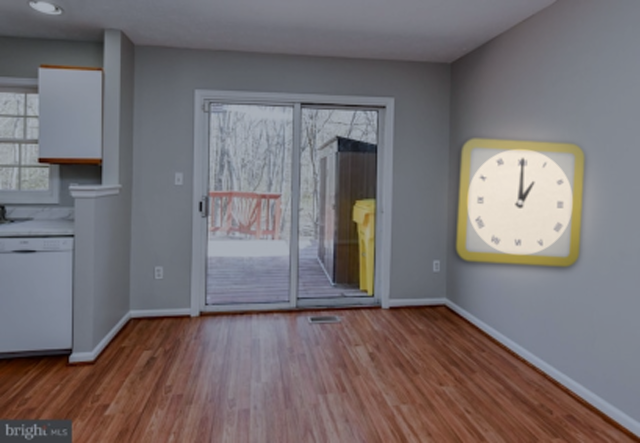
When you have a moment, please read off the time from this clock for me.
1:00
